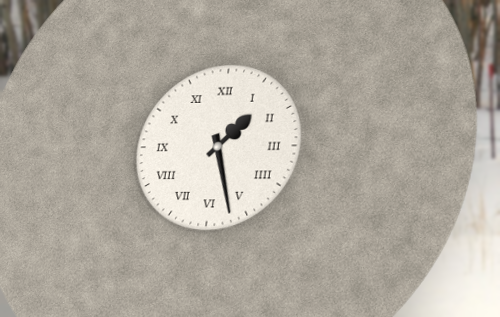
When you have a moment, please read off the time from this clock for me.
1:27
